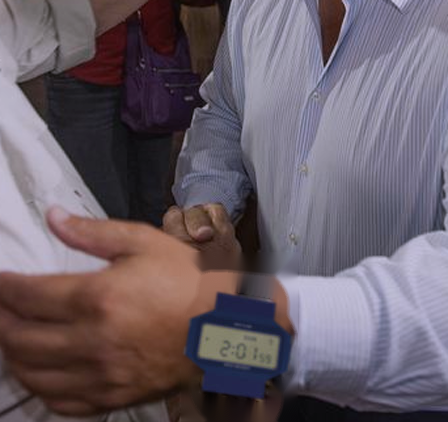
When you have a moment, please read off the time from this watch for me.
2:01
